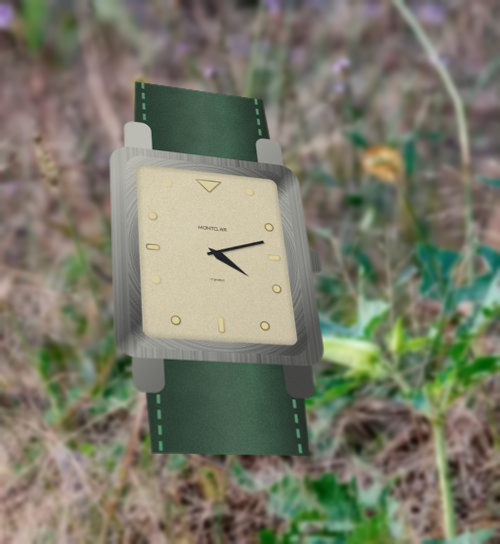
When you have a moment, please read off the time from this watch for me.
4:12
